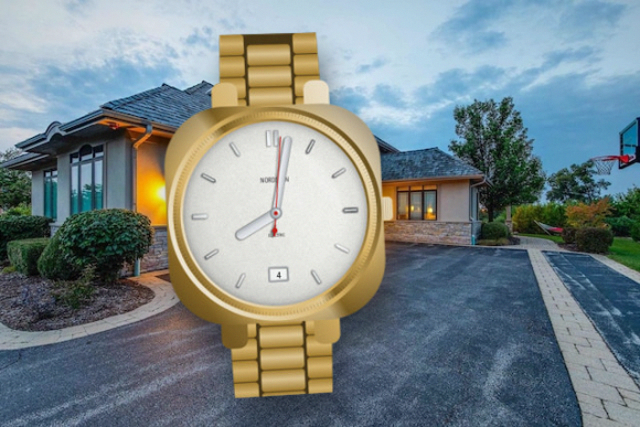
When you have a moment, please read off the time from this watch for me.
8:02:01
